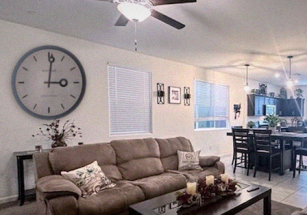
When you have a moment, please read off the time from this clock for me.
3:01
